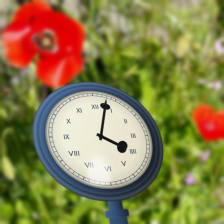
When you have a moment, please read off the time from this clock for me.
4:03
